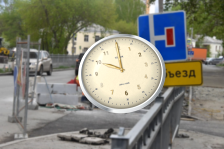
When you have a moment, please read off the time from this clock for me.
10:00
